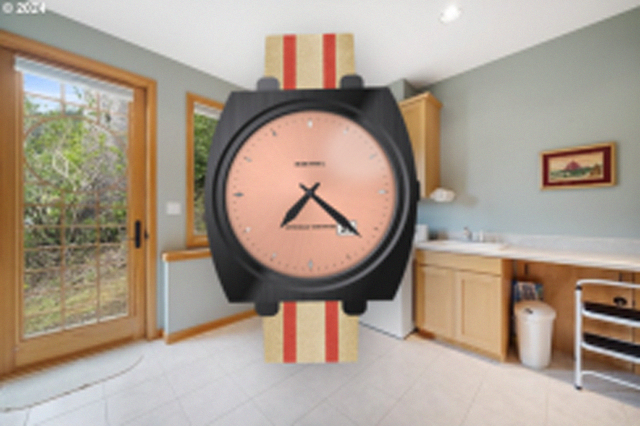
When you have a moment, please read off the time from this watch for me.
7:22
